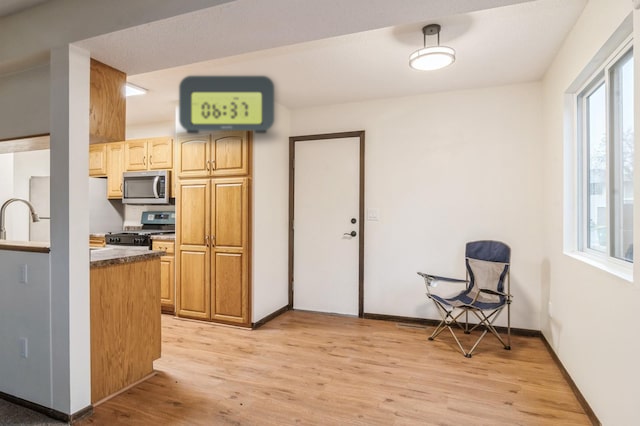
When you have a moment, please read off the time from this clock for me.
6:37
